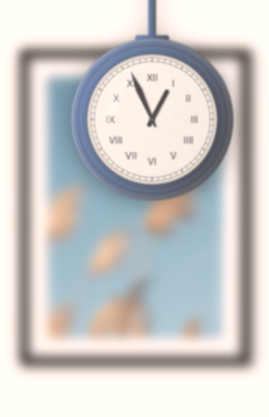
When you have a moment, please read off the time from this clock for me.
12:56
